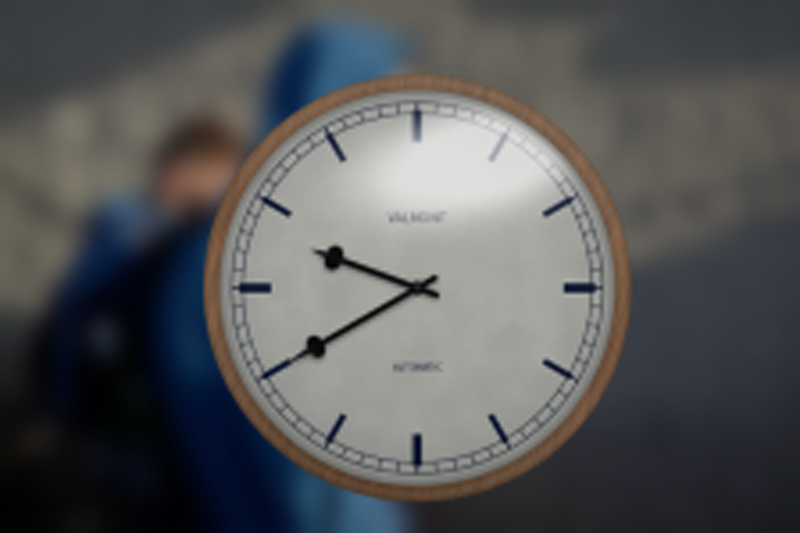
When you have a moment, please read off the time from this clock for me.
9:40
